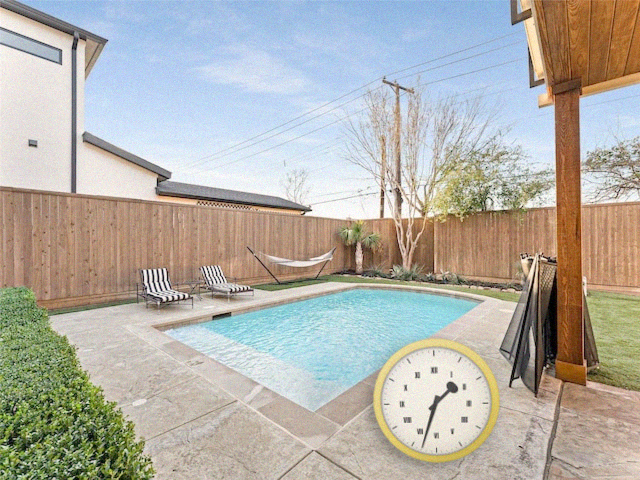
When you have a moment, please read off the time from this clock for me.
1:33
